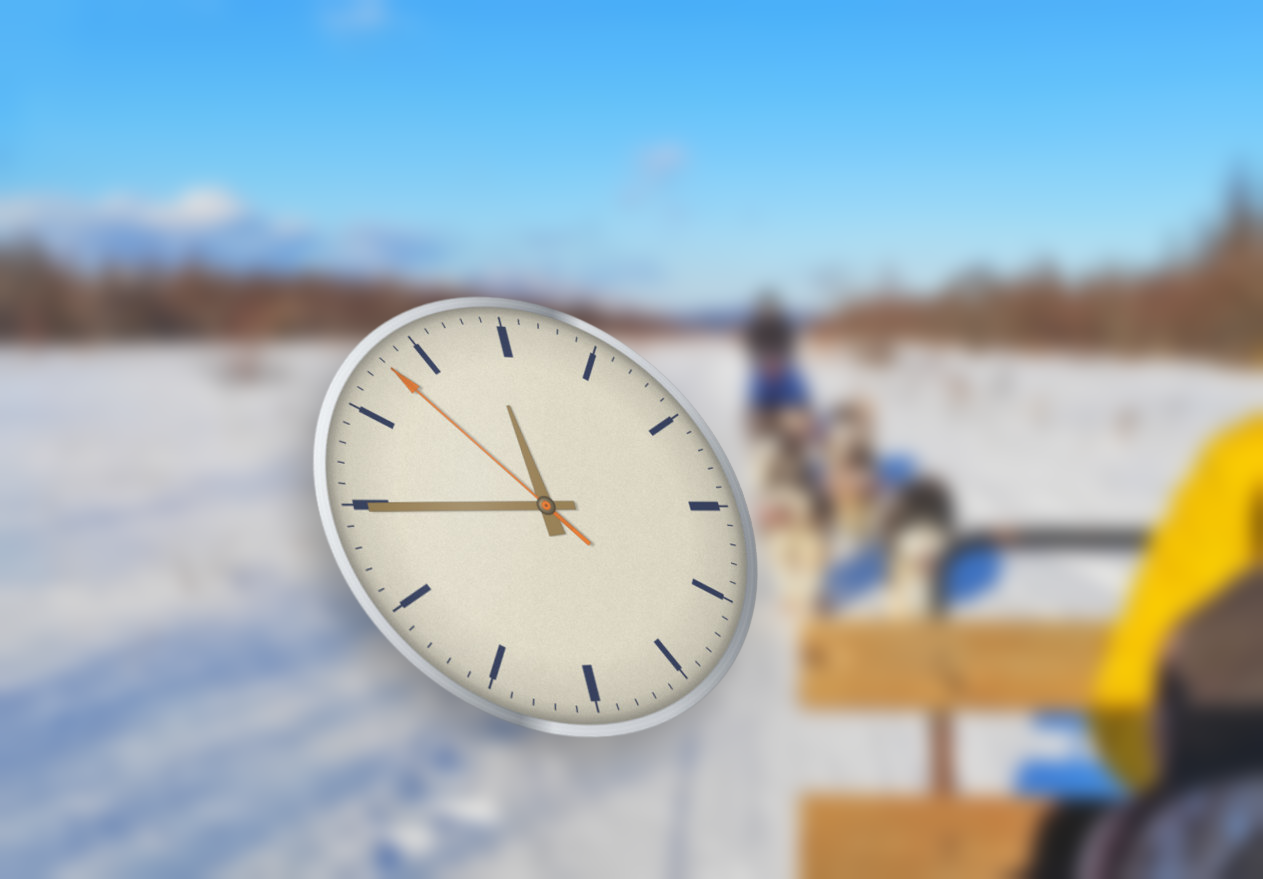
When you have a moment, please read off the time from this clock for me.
11:44:53
